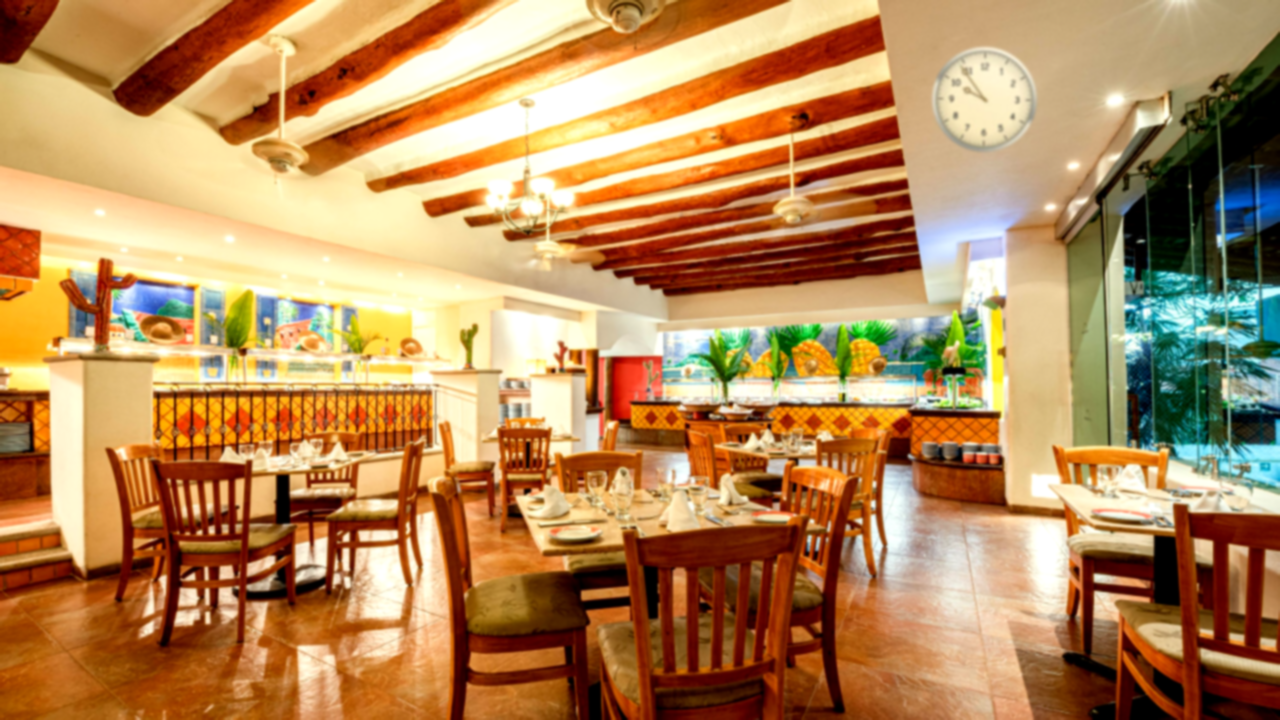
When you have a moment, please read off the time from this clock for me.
9:54
